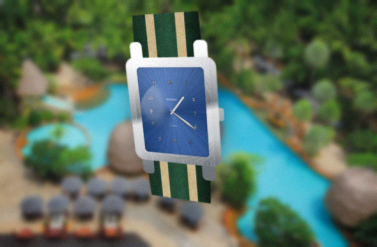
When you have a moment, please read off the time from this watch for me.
1:21
